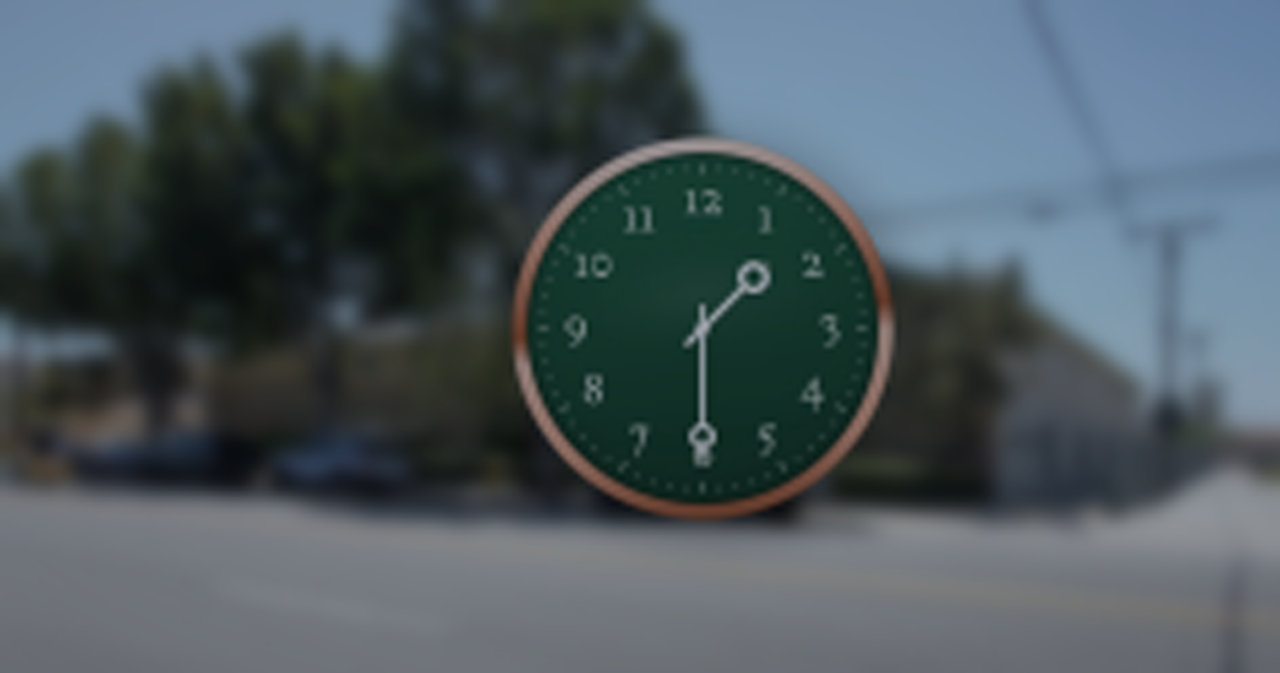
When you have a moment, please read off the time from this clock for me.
1:30
